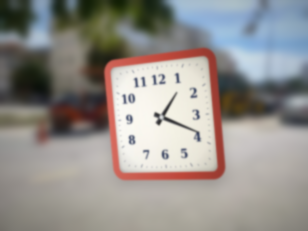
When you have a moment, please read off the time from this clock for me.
1:19
